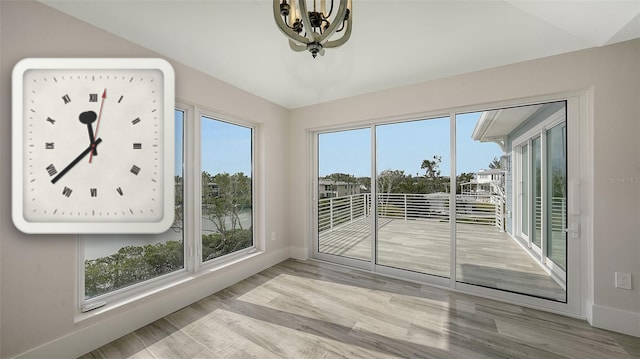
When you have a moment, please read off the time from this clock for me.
11:38:02
